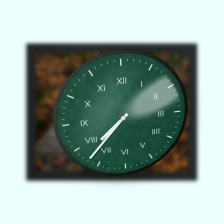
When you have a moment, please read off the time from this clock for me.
7:37
